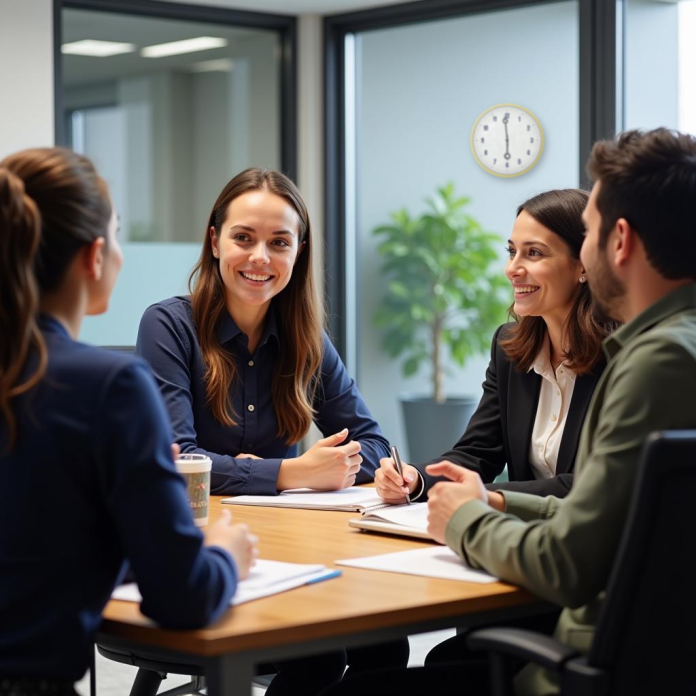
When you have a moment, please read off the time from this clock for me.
5:59
